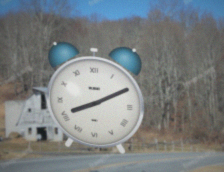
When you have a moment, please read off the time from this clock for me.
8:10
